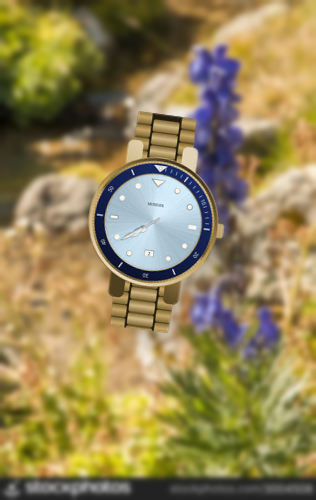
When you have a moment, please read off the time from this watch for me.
7:39
